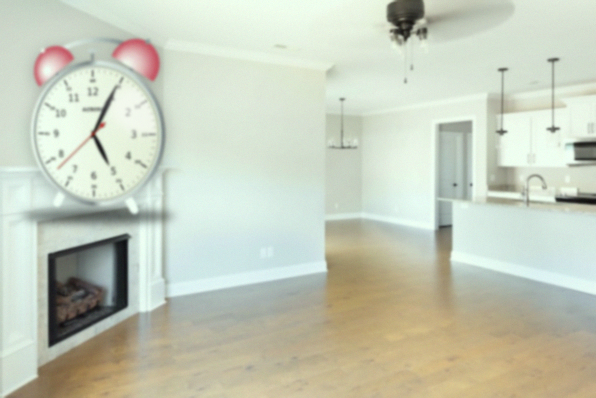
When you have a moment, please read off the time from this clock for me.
5:04:38
